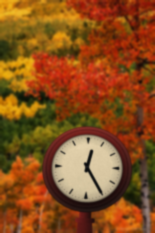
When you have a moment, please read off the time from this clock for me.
12:25
